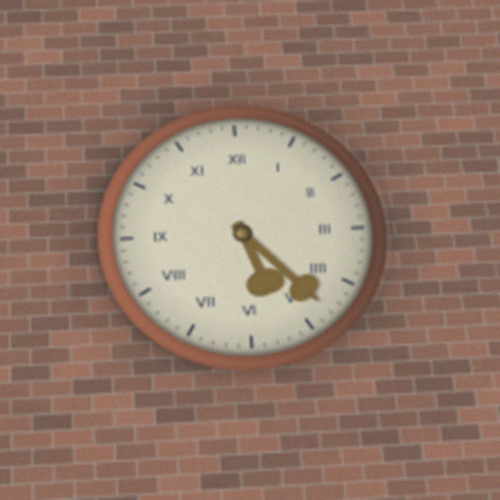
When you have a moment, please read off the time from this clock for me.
5:23
